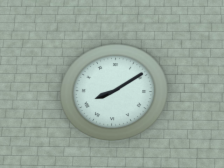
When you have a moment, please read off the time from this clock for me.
8:09
